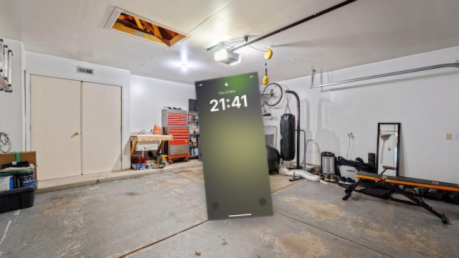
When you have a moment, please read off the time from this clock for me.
21:41
